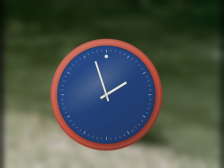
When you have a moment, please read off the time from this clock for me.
1:57
